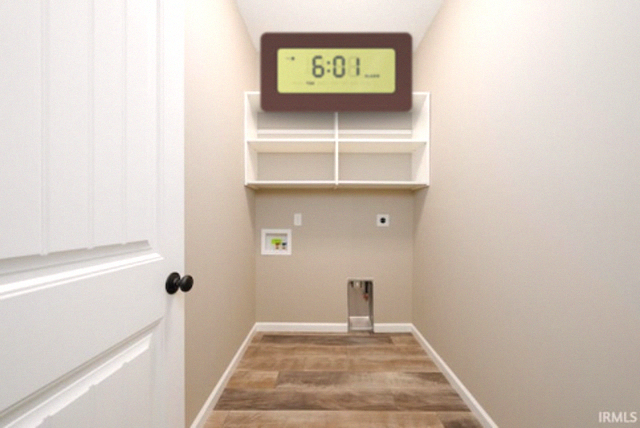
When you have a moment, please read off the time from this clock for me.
6:01
